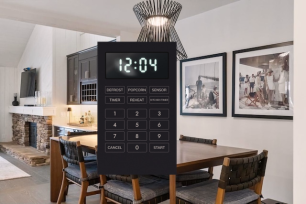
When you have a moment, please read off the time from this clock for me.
12:04
